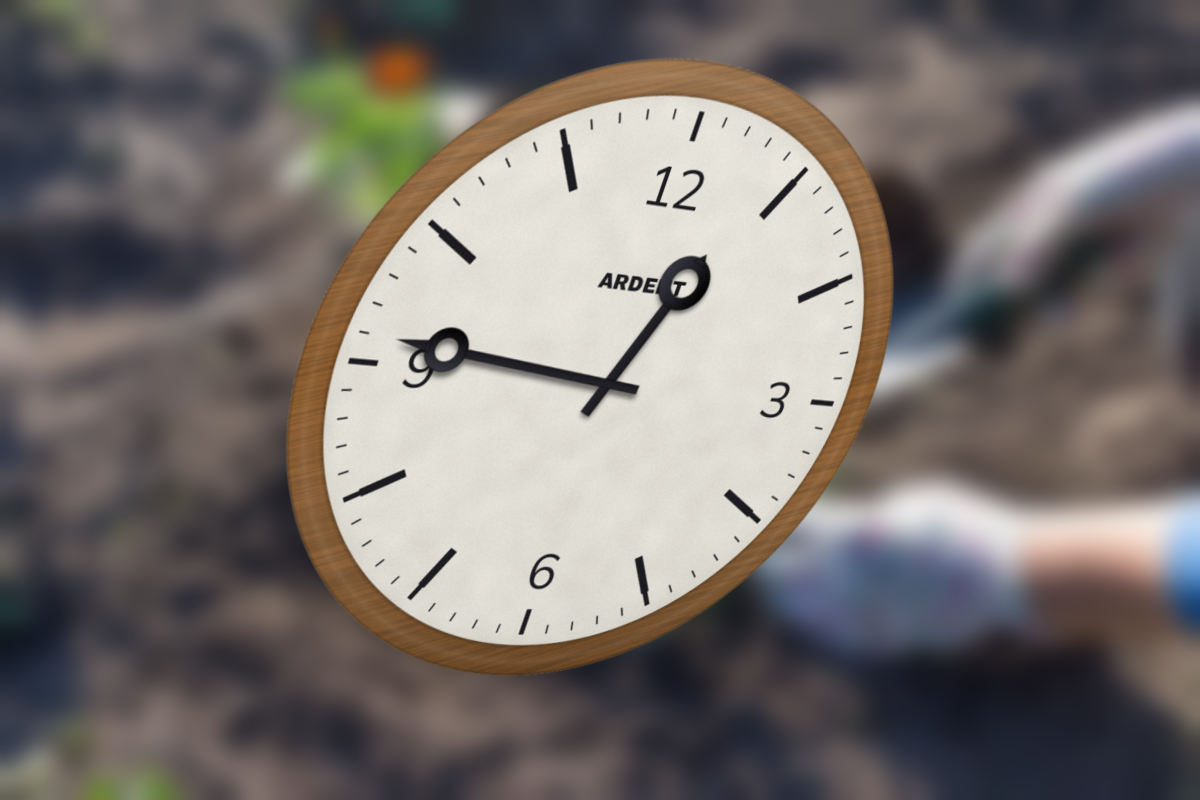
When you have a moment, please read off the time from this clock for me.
12:46
